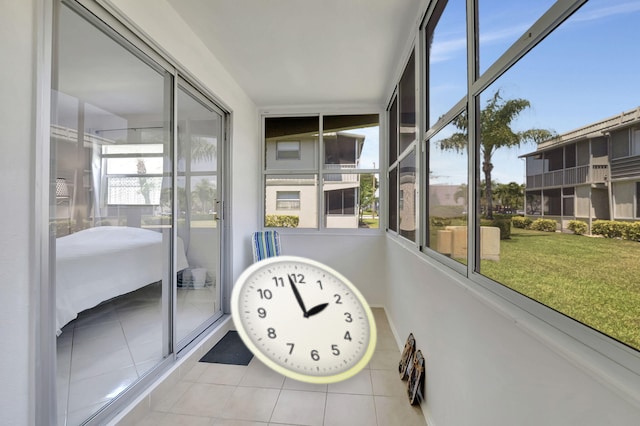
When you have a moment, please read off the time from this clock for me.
1:58
